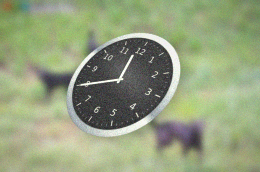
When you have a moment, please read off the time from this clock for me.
11:40
